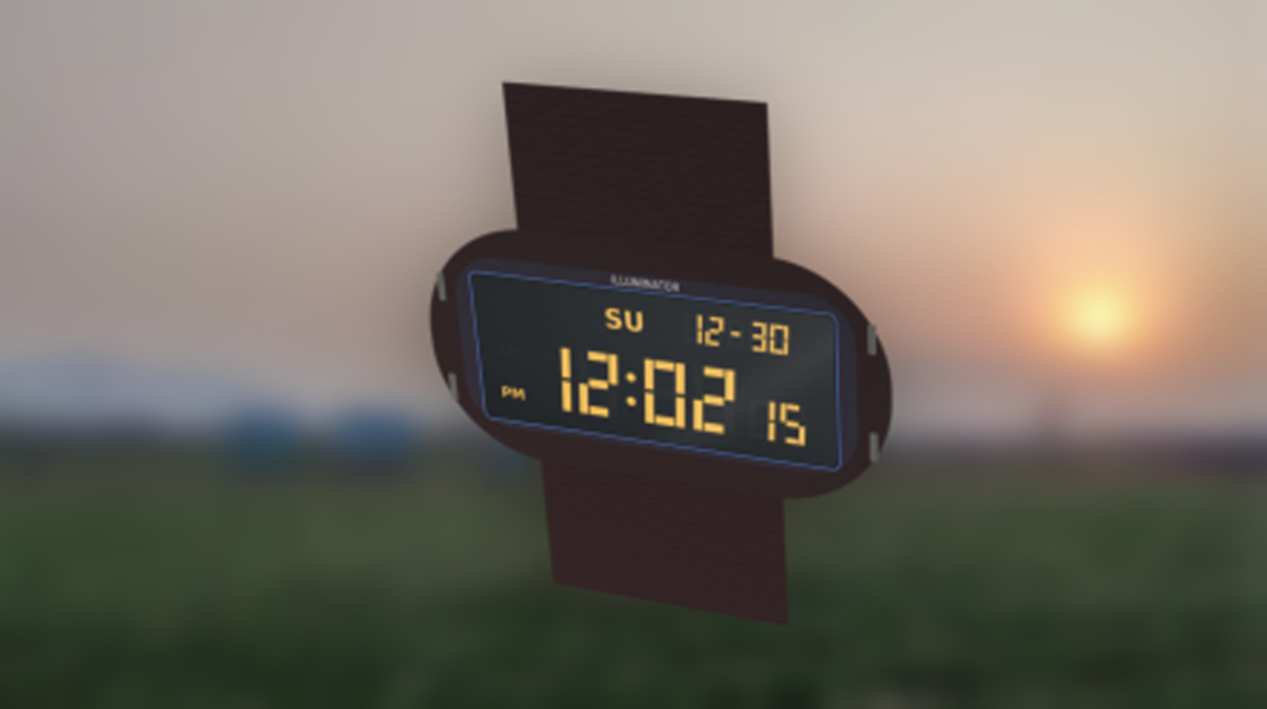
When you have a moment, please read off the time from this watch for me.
12:02:15
